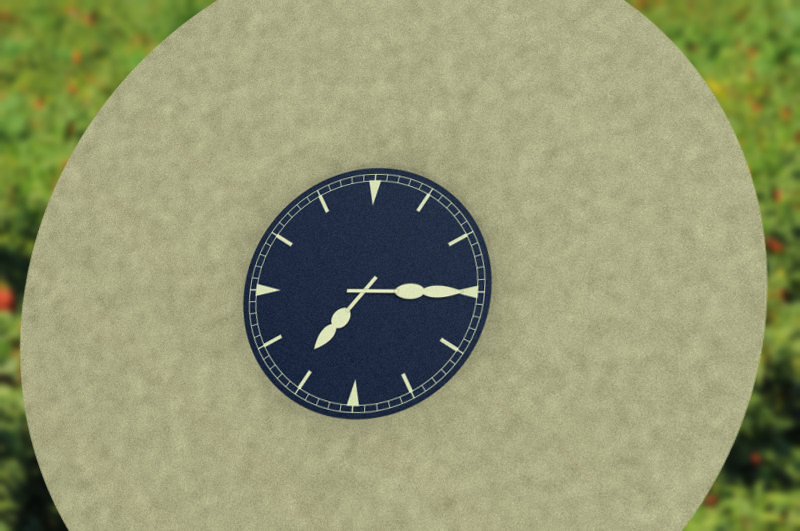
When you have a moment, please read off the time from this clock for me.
7:15
